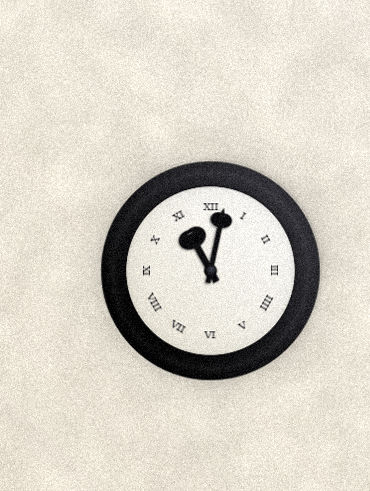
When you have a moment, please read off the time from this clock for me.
11:02
